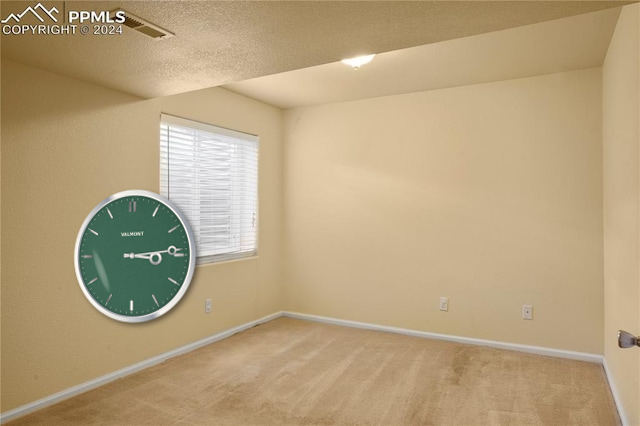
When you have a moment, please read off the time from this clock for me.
3:14
